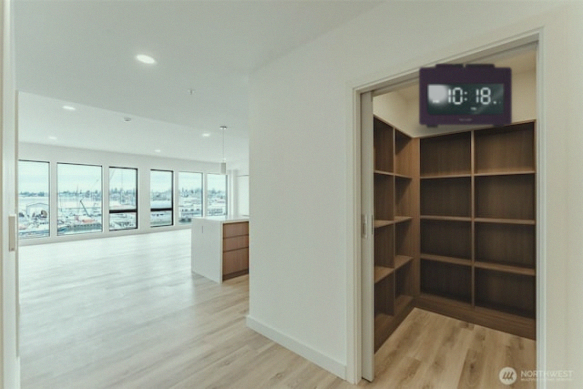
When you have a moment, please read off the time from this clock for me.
10:18
